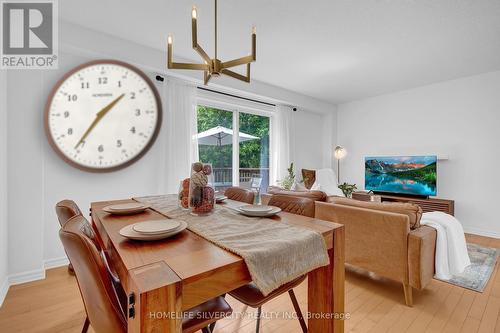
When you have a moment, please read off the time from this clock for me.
1:36
